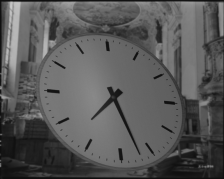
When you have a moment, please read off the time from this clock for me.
7:27
